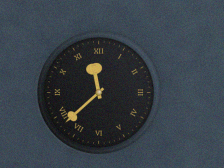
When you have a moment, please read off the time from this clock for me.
11:38
